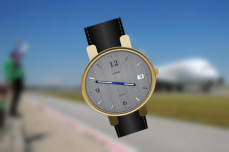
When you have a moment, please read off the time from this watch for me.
3:49
